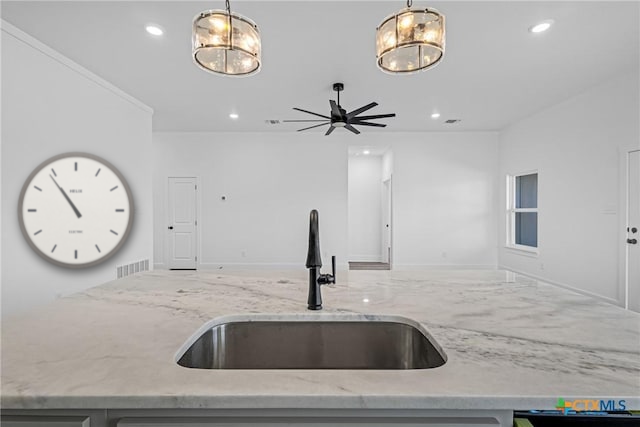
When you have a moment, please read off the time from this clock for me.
10:54
